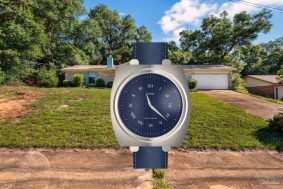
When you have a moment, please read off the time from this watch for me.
11:22
